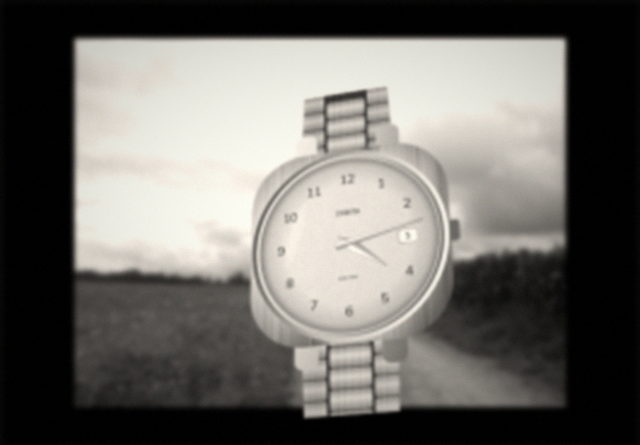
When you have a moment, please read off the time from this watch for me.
4:13
